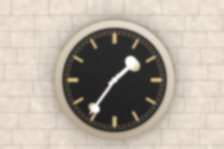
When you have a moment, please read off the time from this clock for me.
1:36
